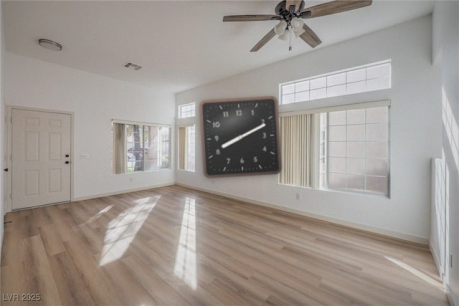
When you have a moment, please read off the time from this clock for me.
8:11
